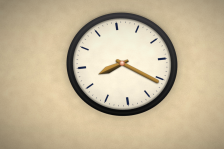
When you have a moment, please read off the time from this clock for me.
8:21
